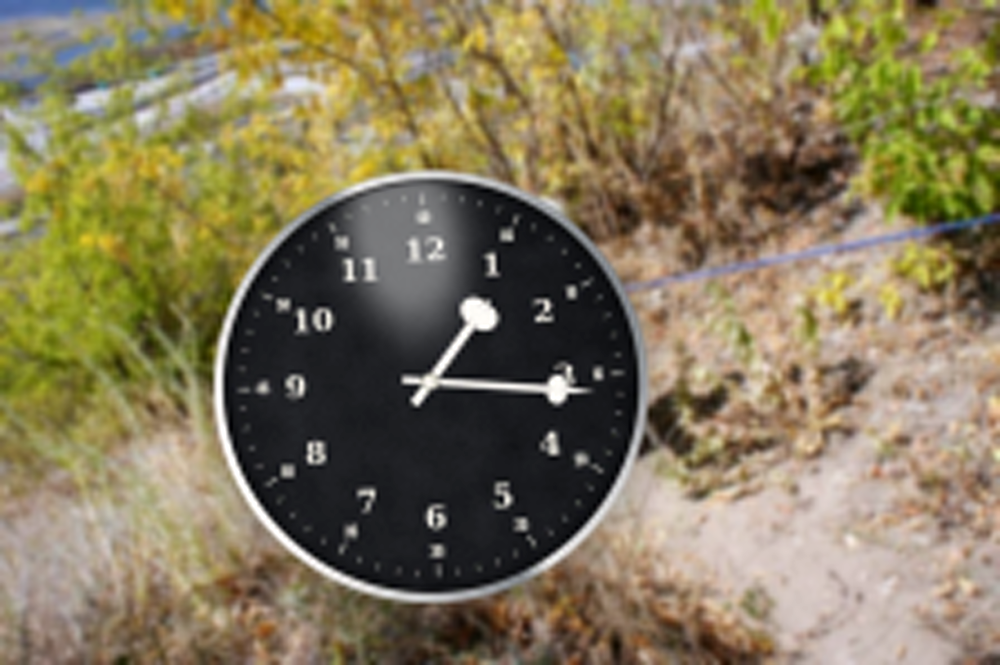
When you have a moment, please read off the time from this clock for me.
1:16
